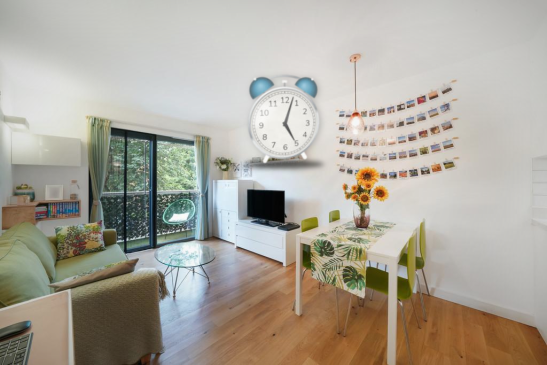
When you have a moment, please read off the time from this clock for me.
5:03
